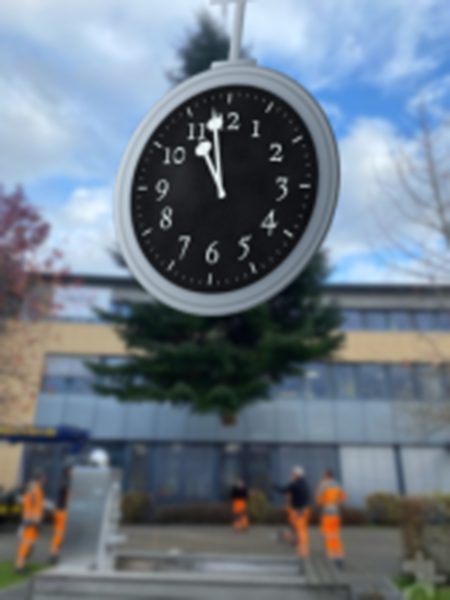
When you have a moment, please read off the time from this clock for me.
10:58
